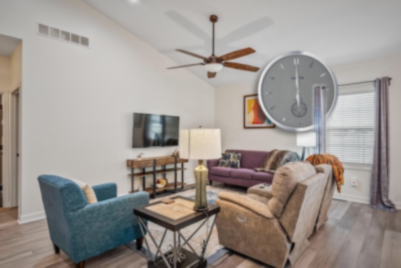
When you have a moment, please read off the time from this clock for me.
6:00
